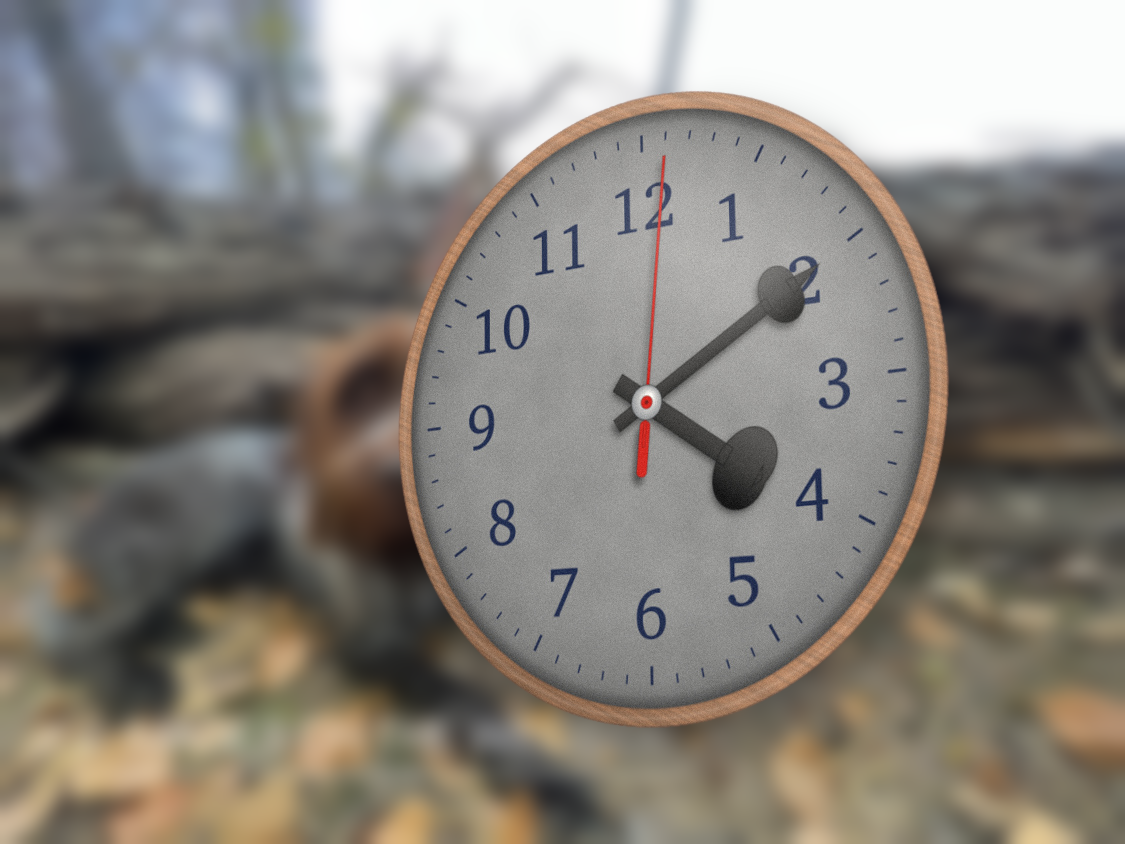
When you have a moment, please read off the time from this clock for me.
4:10:01
